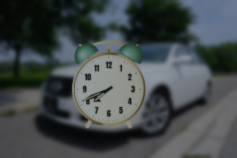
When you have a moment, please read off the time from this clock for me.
7:41
